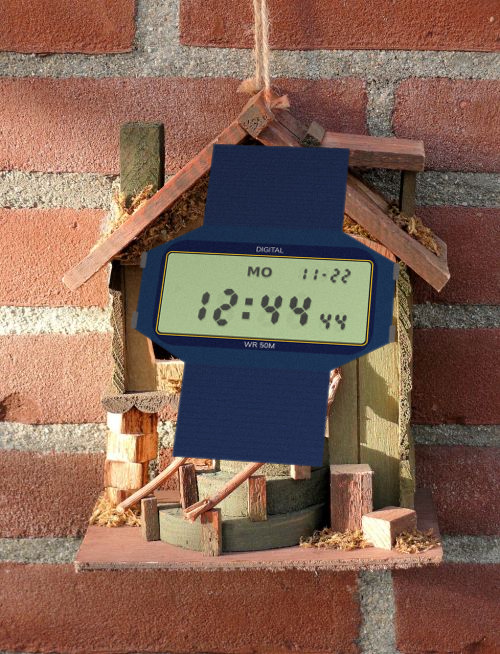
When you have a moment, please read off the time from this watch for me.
12:44:44
